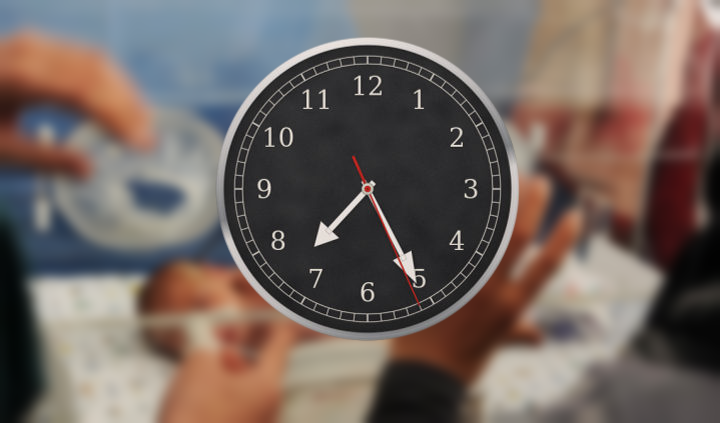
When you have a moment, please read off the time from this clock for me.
7:25:26
